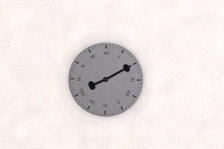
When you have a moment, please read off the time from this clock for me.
8:10
